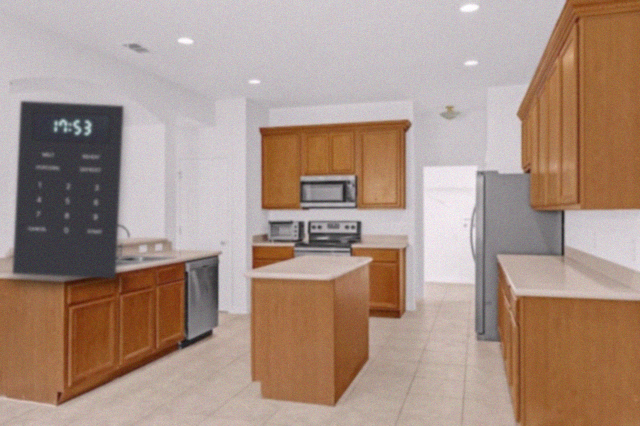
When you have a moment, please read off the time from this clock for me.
17:53
